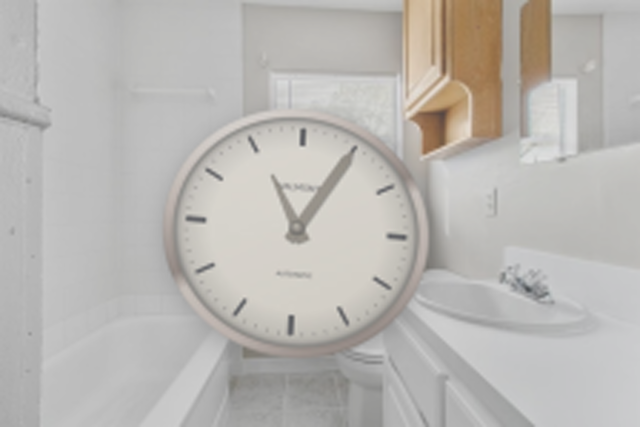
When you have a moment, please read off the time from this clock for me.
11:05
